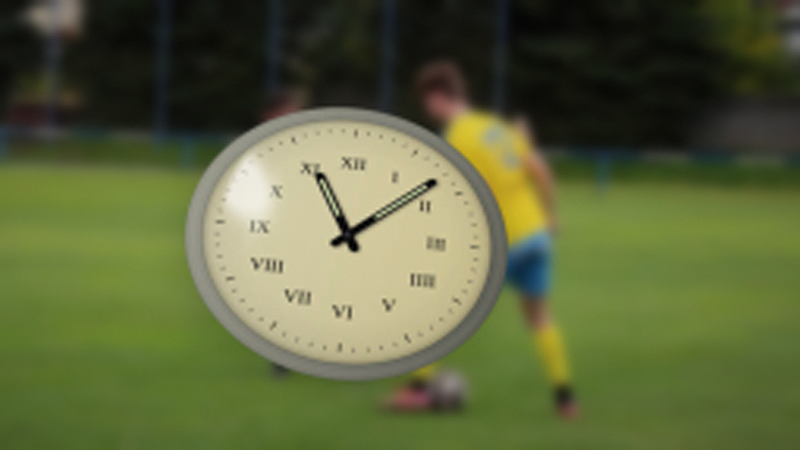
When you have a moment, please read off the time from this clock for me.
11:08
